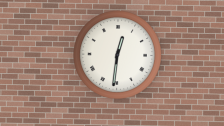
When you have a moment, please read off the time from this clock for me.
12:31
